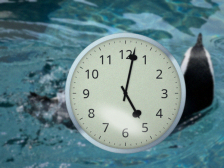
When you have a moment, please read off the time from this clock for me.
5:02
